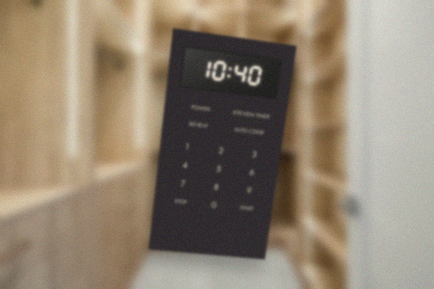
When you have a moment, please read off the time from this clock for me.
10:40
